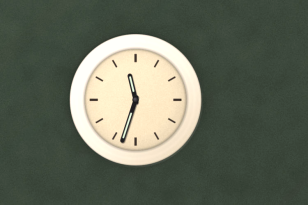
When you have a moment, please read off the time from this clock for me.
11:33
